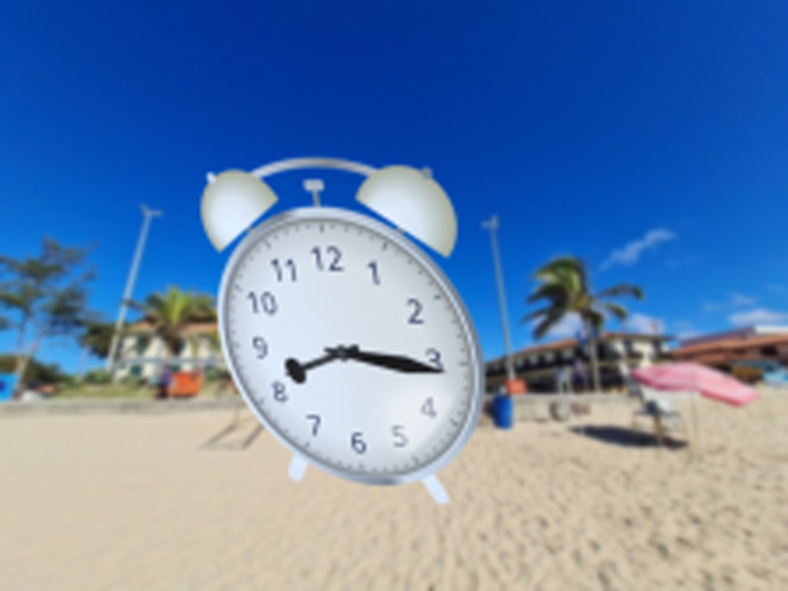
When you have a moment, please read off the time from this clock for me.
8:16
